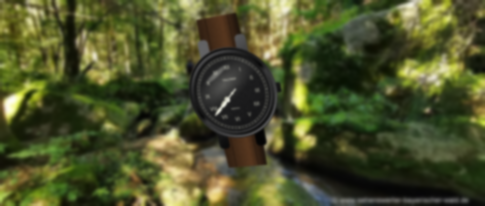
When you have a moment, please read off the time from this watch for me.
7:38
